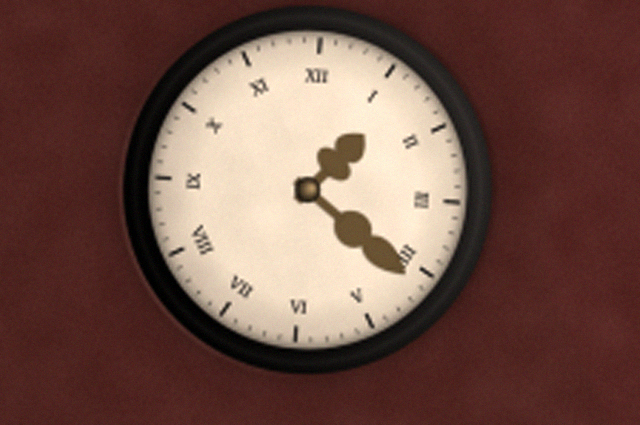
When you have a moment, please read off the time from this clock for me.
1:21
